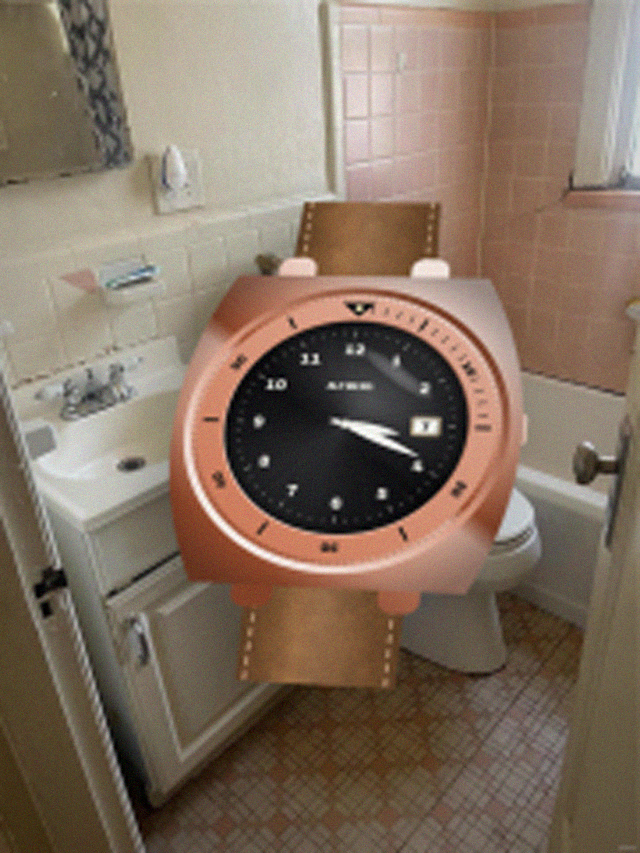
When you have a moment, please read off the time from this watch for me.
3:19
